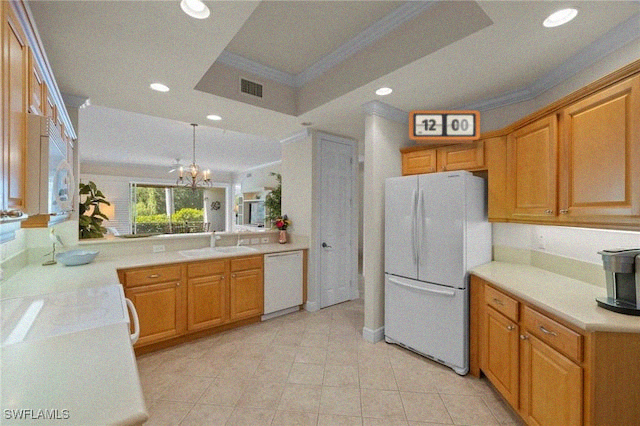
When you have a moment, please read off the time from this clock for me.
12:00
